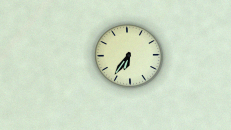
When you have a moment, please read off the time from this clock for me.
6:36
